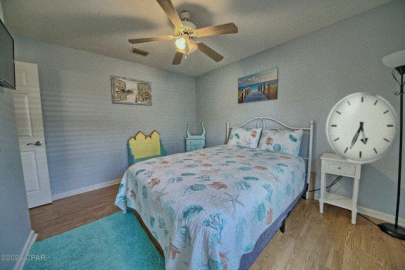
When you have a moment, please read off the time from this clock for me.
5:34
